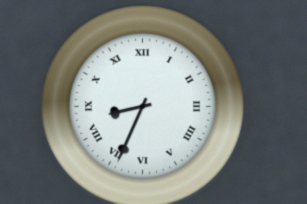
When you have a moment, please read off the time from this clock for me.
8:34
